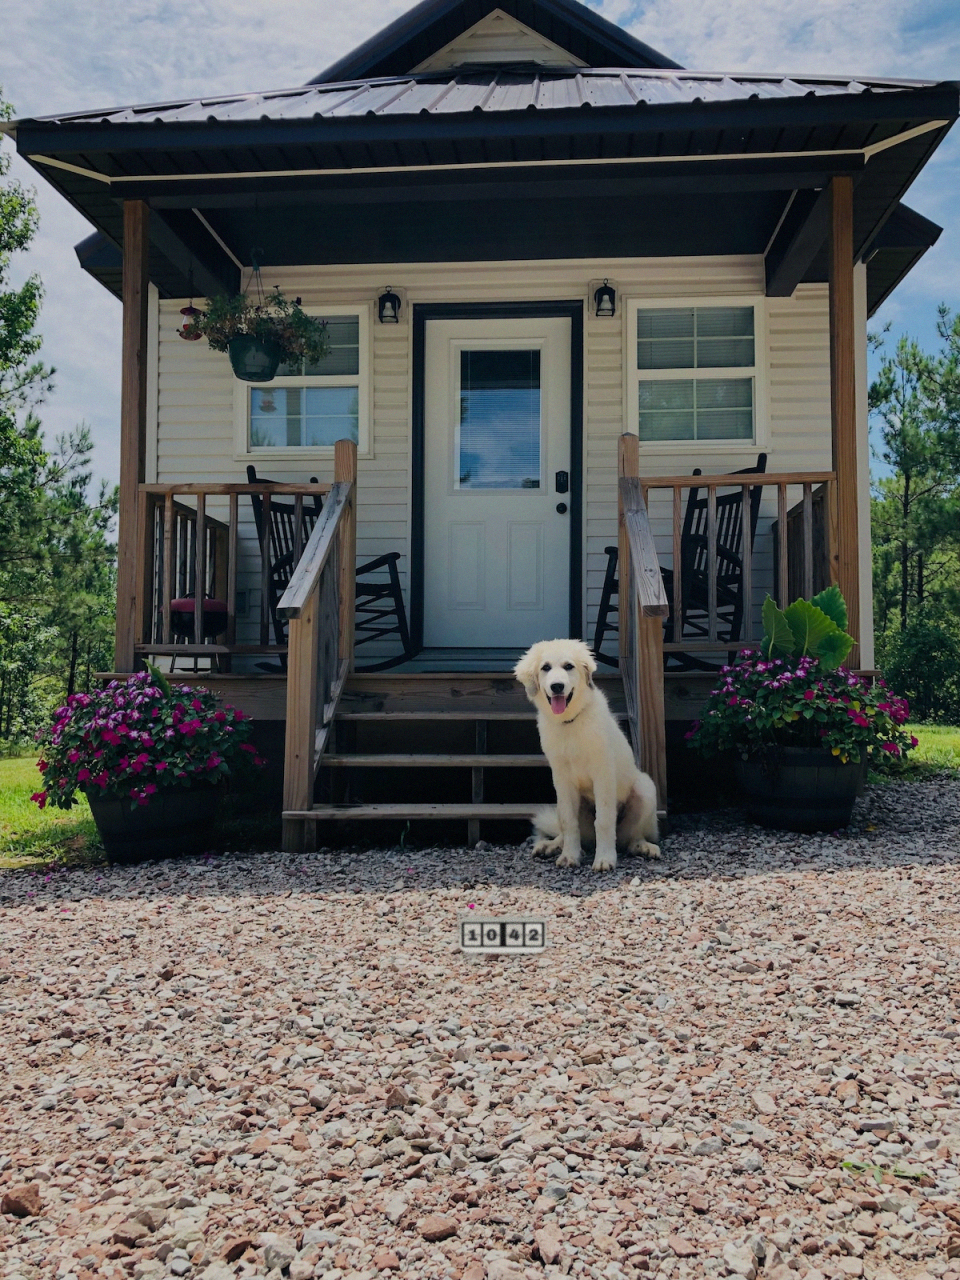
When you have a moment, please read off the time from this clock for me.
10:42
